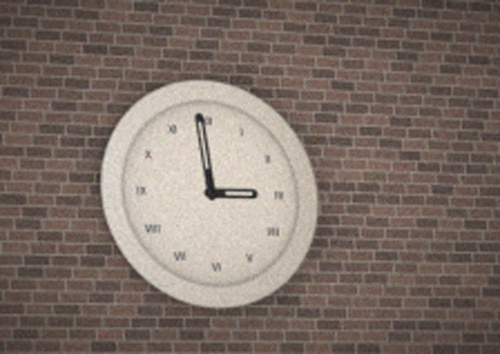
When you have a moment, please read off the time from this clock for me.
2:59
